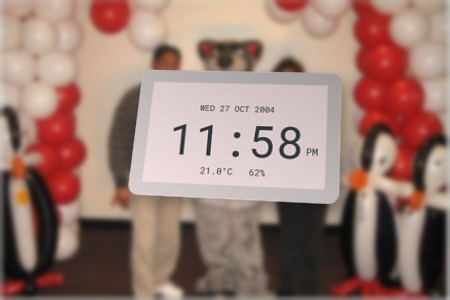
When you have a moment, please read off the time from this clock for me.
11:58
